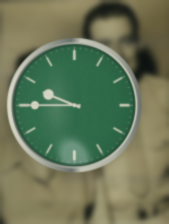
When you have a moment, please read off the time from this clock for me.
9:45
